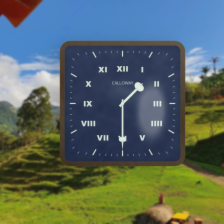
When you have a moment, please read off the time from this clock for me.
1:30
